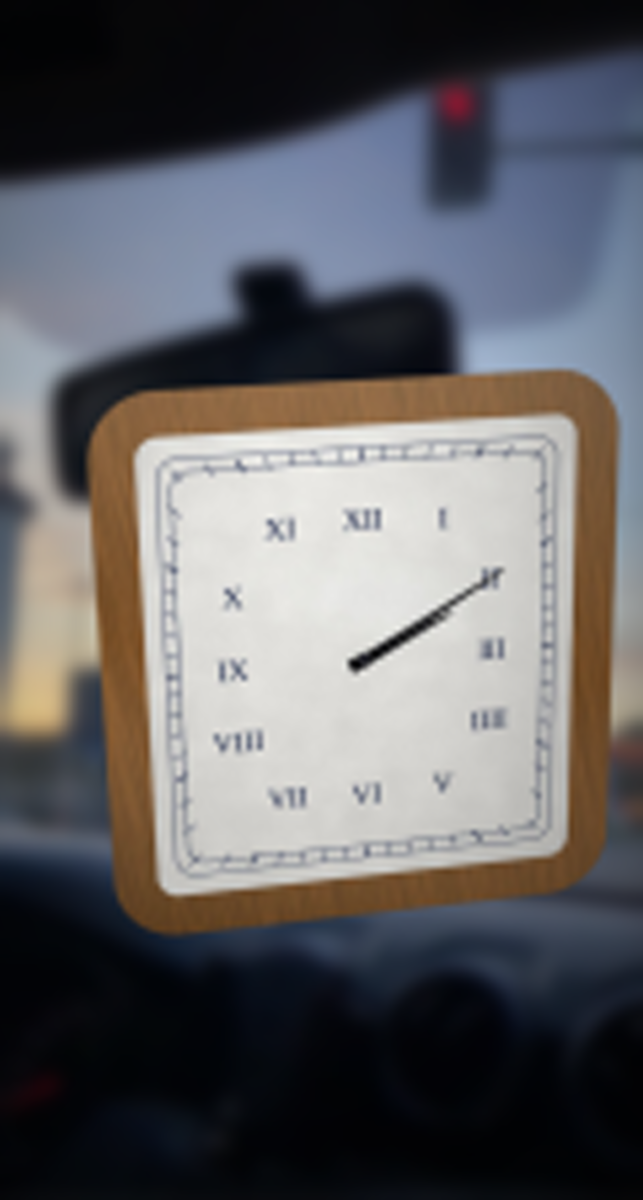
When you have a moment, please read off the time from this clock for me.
2:10
